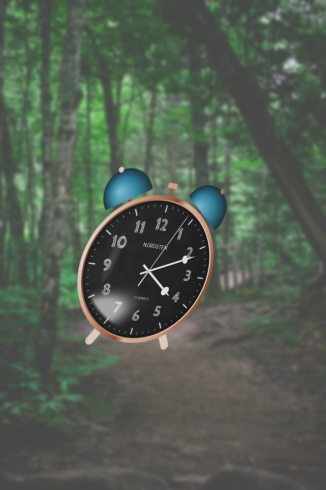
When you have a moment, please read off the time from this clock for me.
4:11:04
